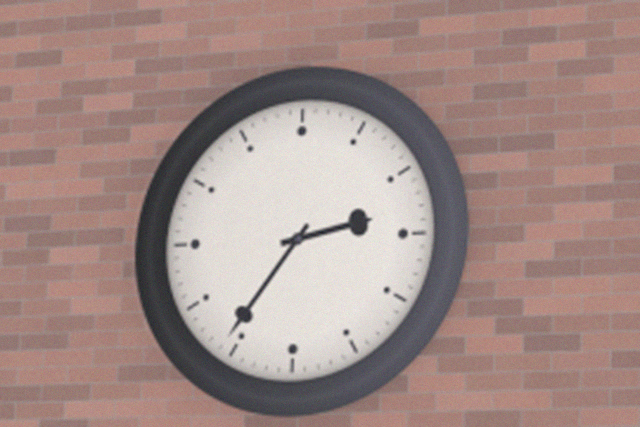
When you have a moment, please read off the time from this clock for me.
2:36
